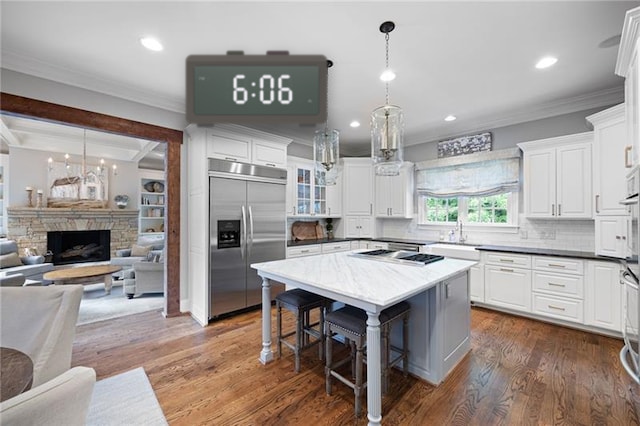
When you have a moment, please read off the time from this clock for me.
6:06
